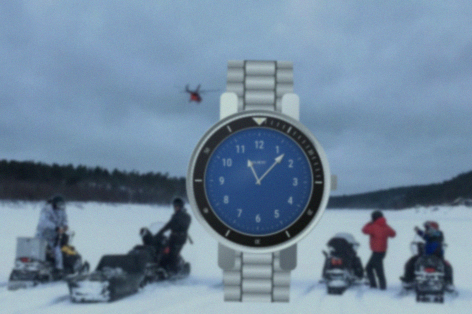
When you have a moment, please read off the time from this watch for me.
11:07
